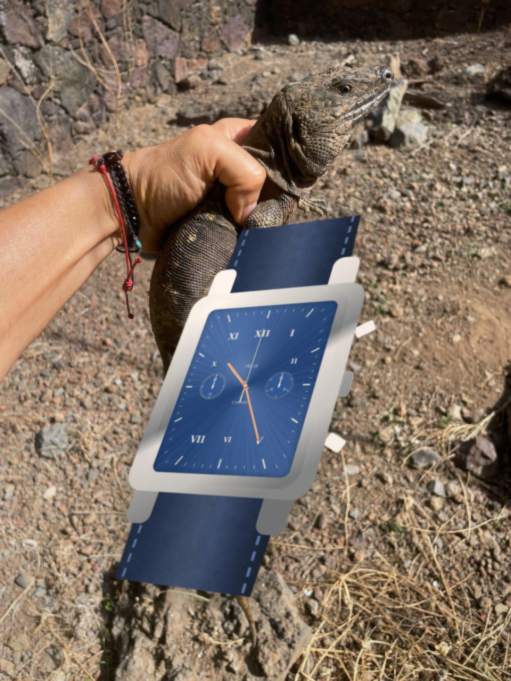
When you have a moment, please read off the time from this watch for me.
10:25
